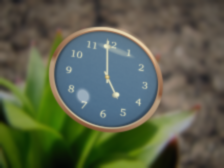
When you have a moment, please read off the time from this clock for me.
4:59
